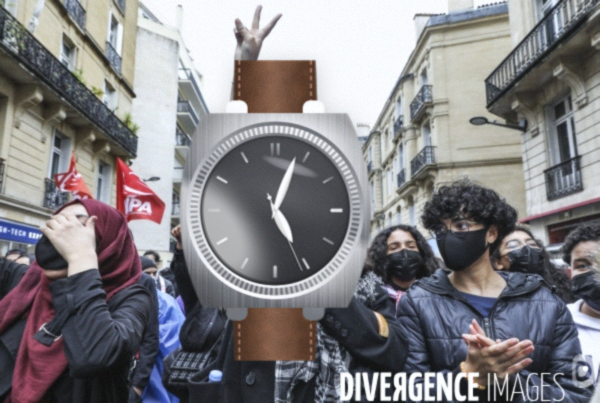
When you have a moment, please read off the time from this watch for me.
5:03:26
